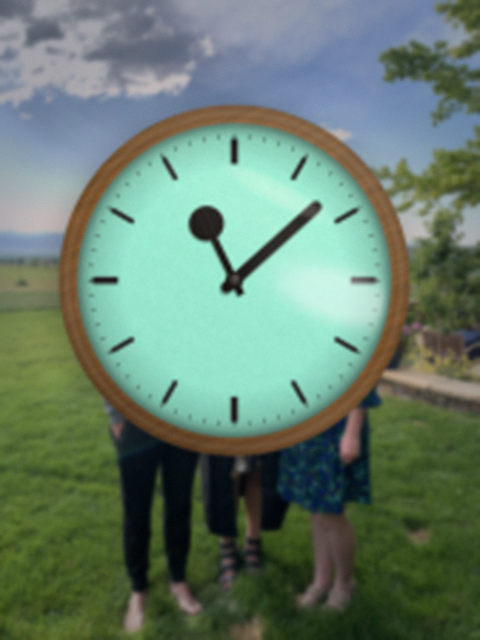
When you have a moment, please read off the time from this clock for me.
11:08
